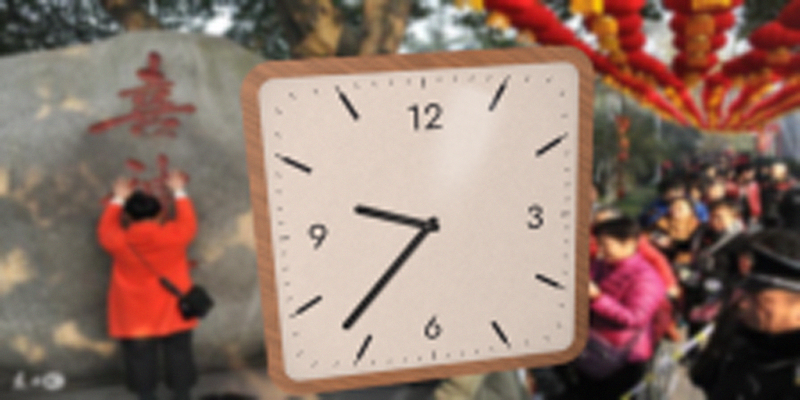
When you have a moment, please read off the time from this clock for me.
9:37
